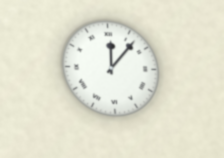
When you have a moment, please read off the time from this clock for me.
12:07
